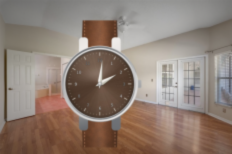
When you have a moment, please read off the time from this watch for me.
2:01
